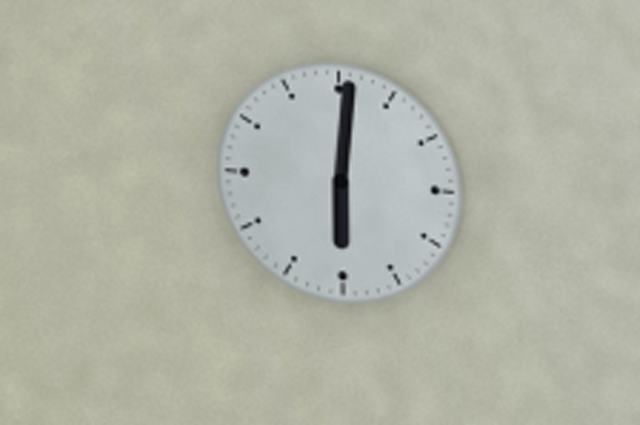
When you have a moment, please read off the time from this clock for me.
6:01
